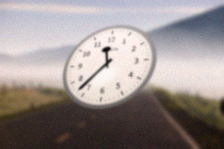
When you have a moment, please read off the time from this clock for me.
11:37
